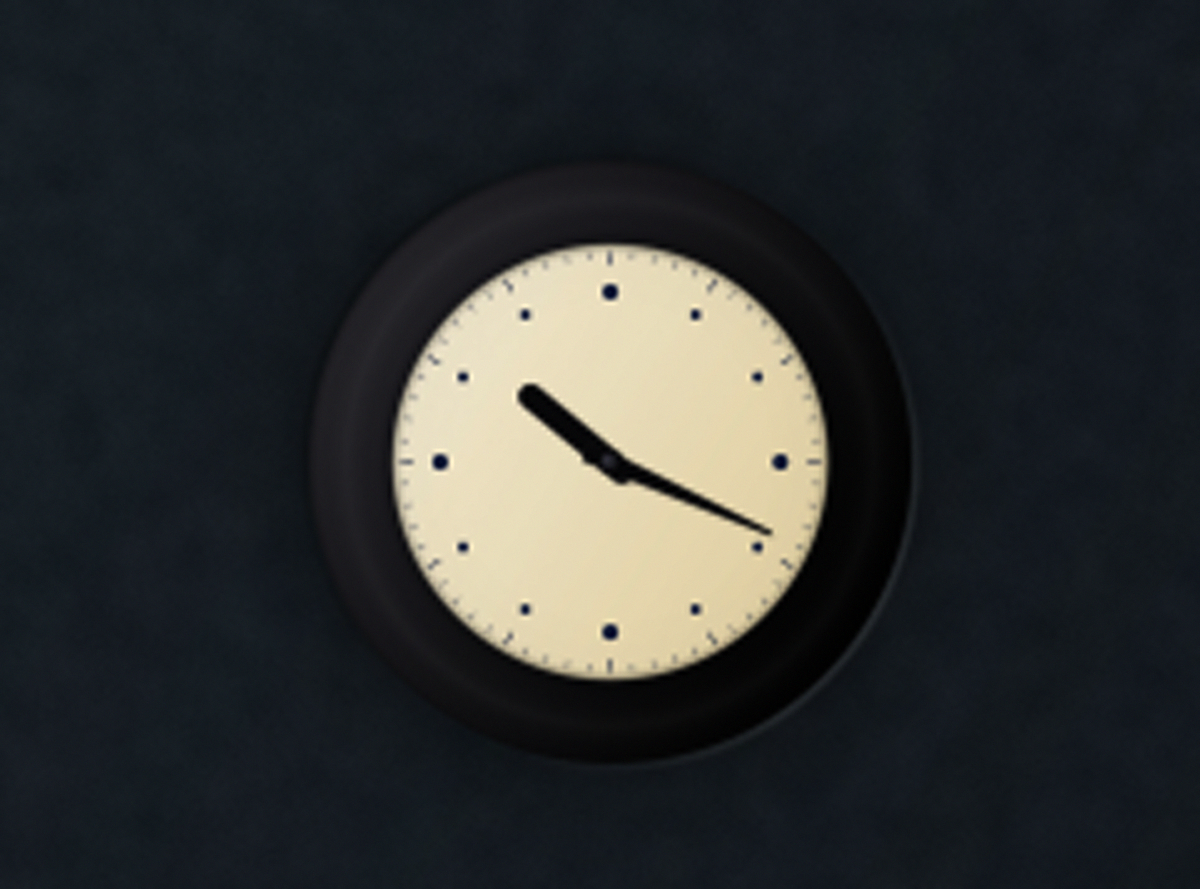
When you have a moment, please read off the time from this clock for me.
10:19
